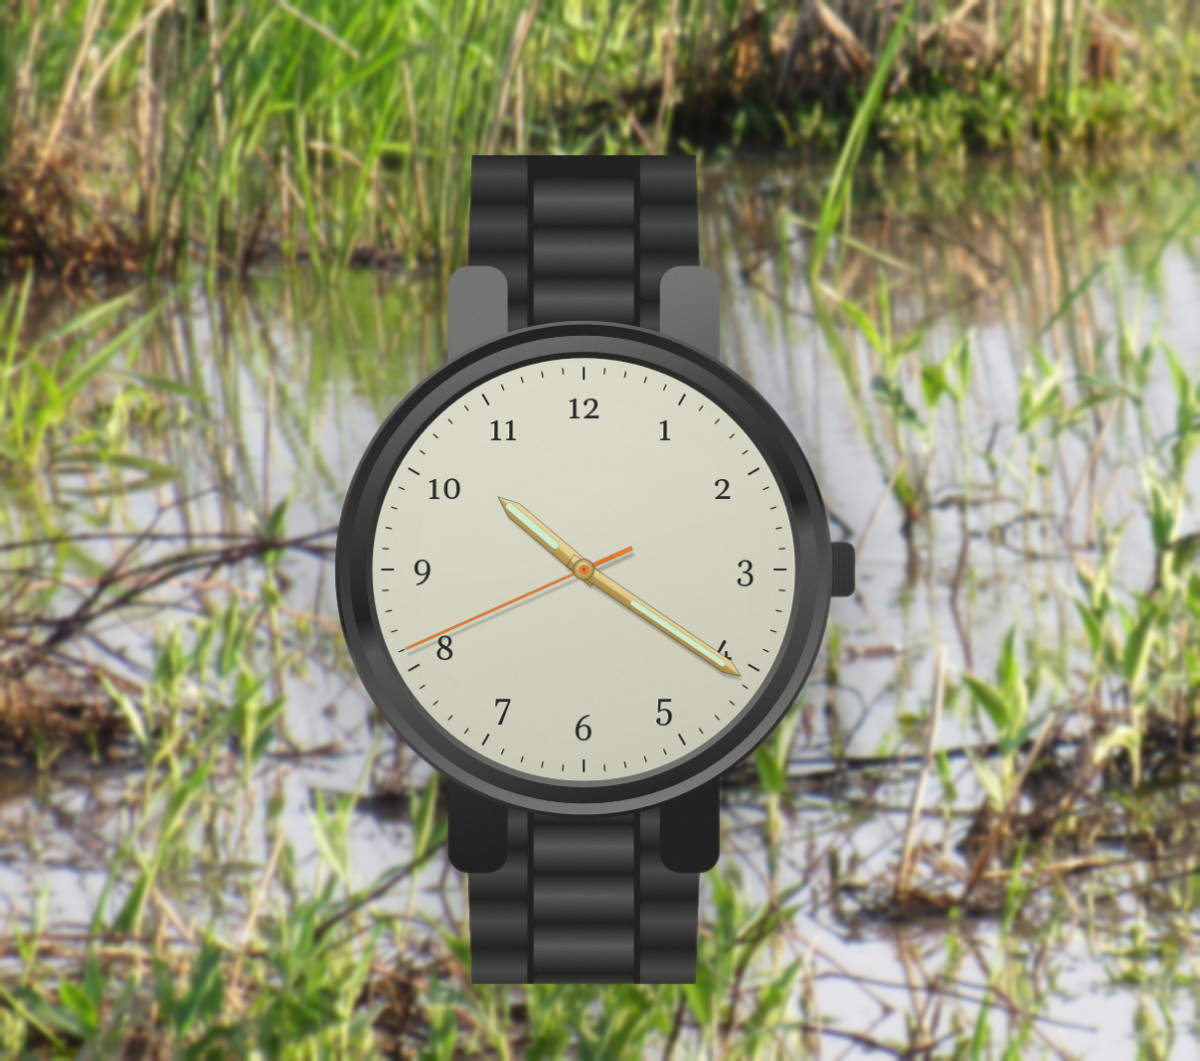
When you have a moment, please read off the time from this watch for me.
10:20:41
